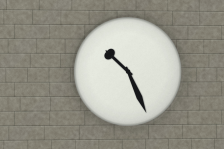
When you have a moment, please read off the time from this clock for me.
10:26
